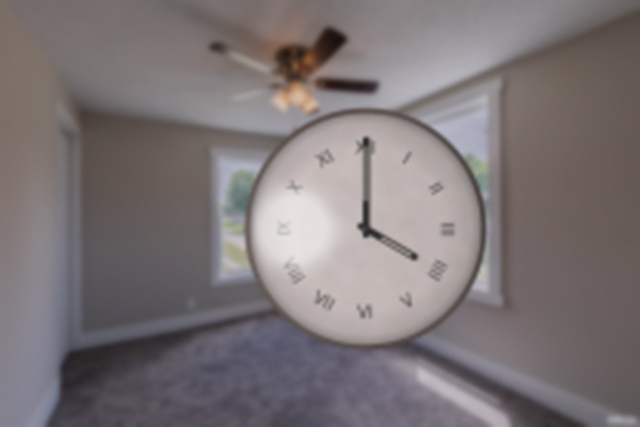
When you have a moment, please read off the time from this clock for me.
4:00
